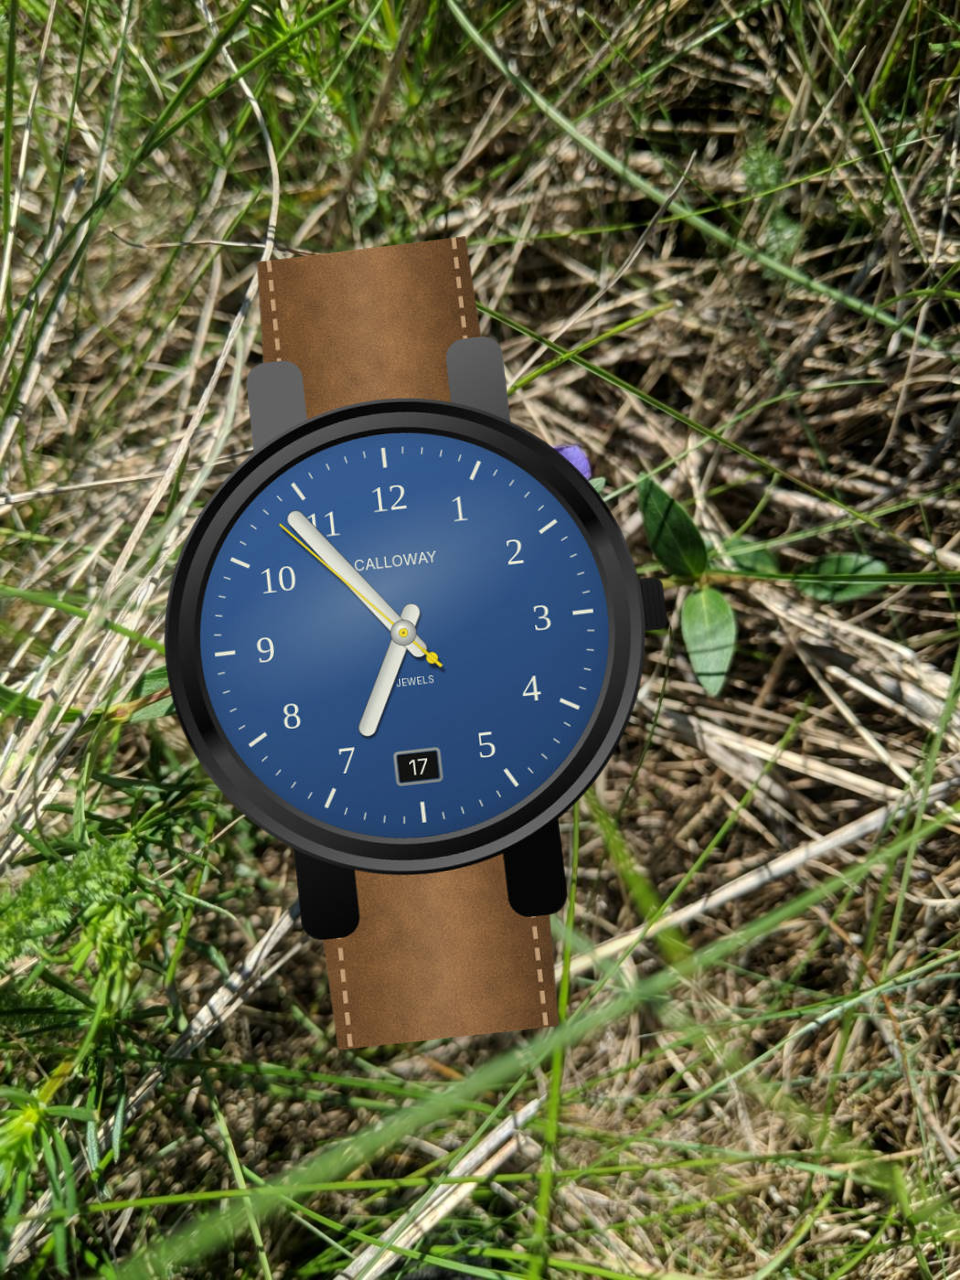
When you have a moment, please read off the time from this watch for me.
6:53:53
